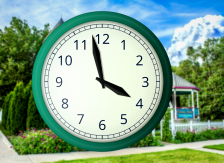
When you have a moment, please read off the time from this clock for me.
3:58
